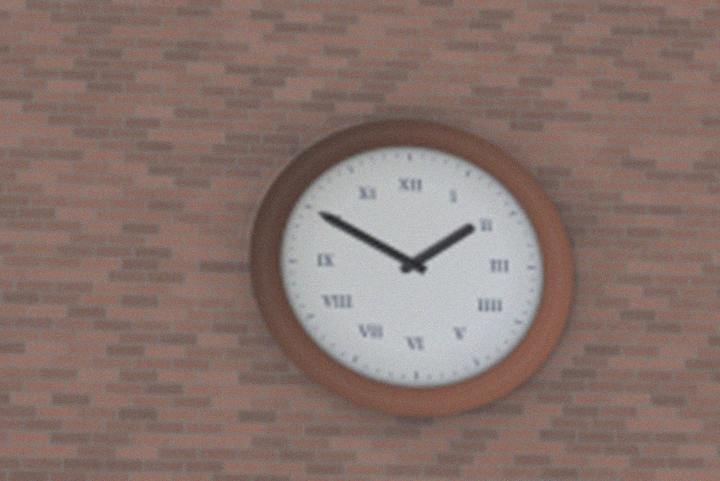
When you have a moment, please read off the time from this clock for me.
1:50
